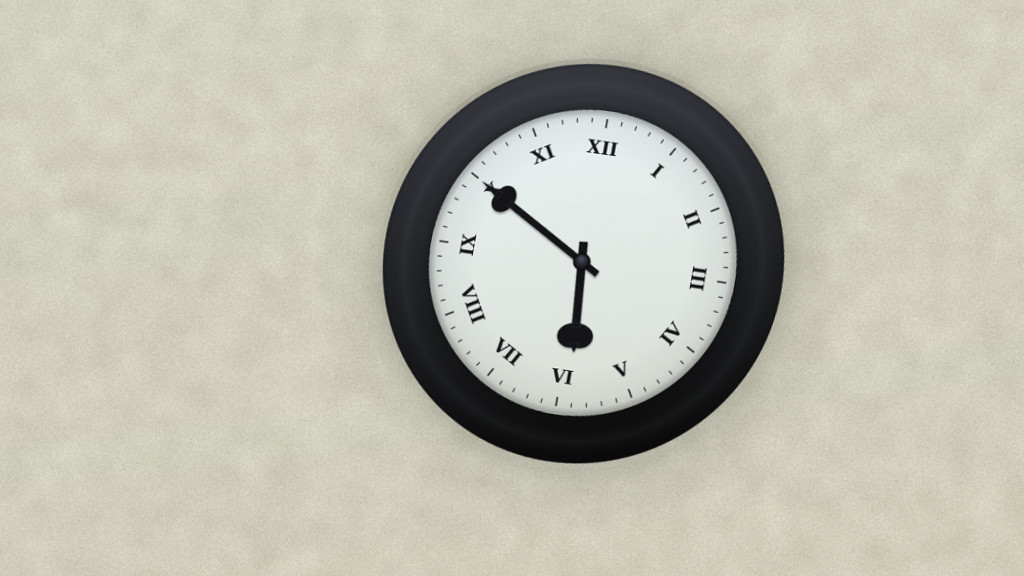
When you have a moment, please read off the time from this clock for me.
5:50
